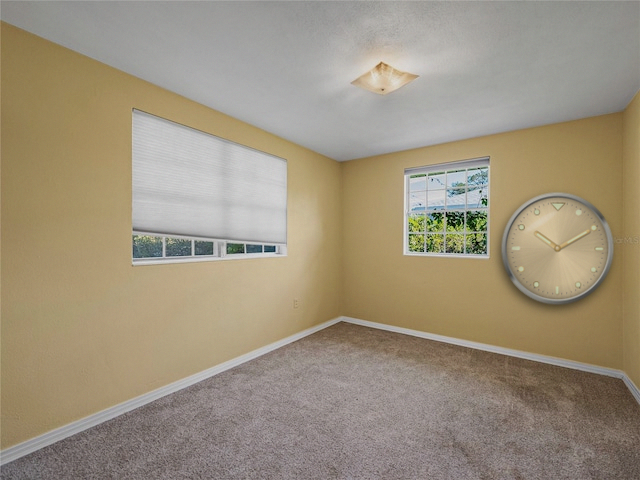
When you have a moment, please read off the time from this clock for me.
10:10
